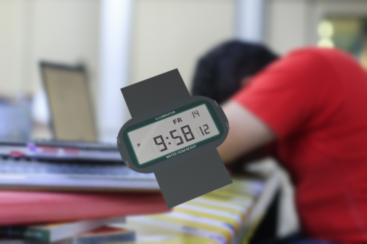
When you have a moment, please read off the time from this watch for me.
9:58:12
